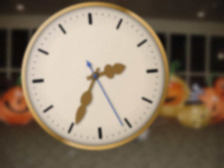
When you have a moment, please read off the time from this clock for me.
2:34:26
